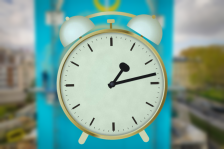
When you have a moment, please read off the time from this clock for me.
1:13
